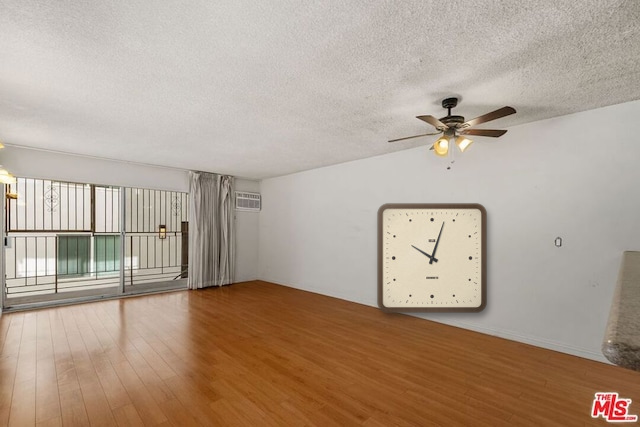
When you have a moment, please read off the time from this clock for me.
10:03
